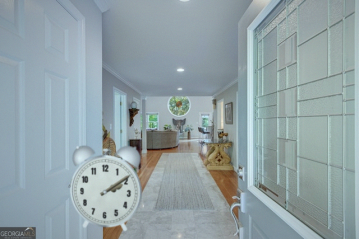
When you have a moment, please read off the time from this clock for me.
2:09
